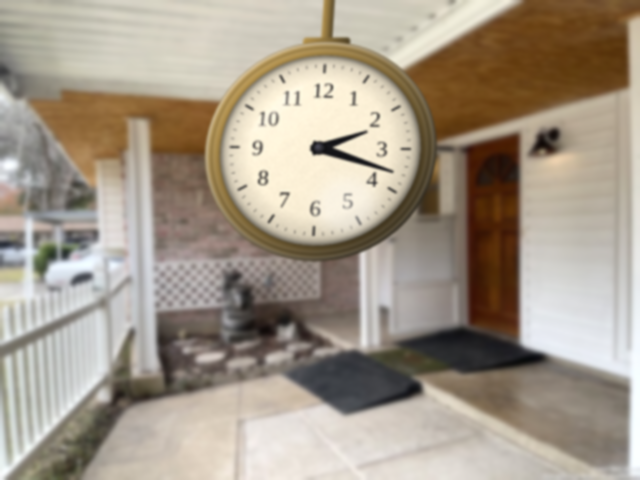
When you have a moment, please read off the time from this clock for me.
2:18
